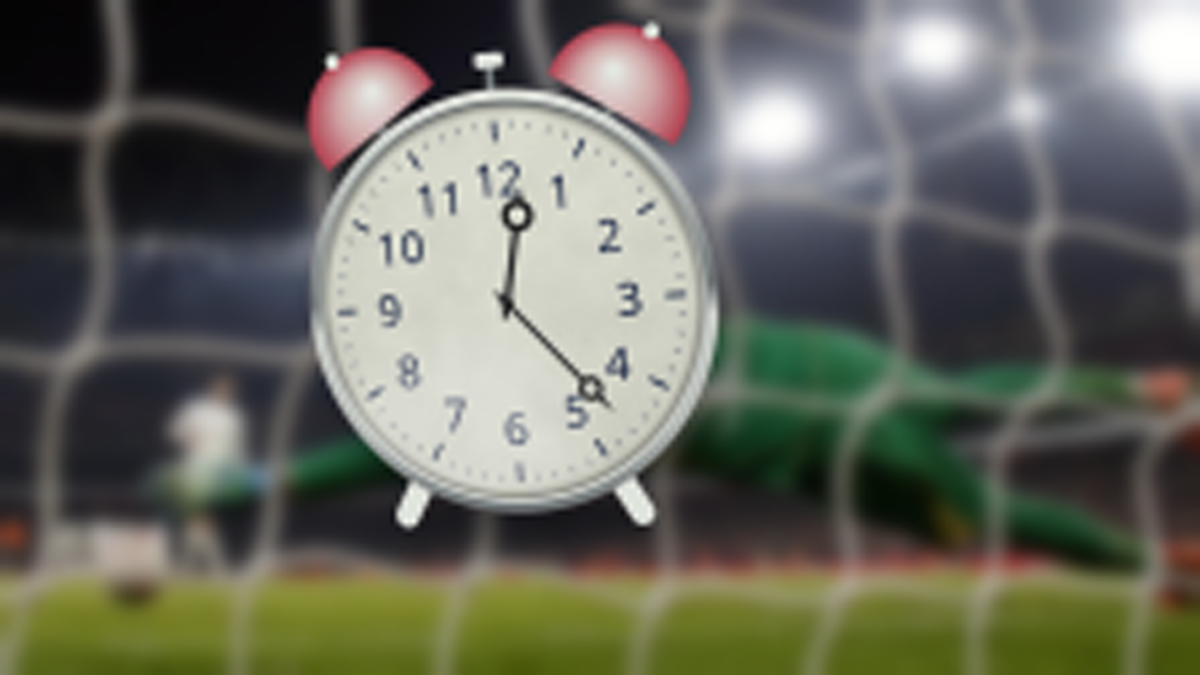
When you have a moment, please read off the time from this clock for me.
12:23
